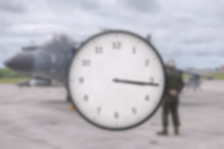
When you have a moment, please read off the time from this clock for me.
3:16
